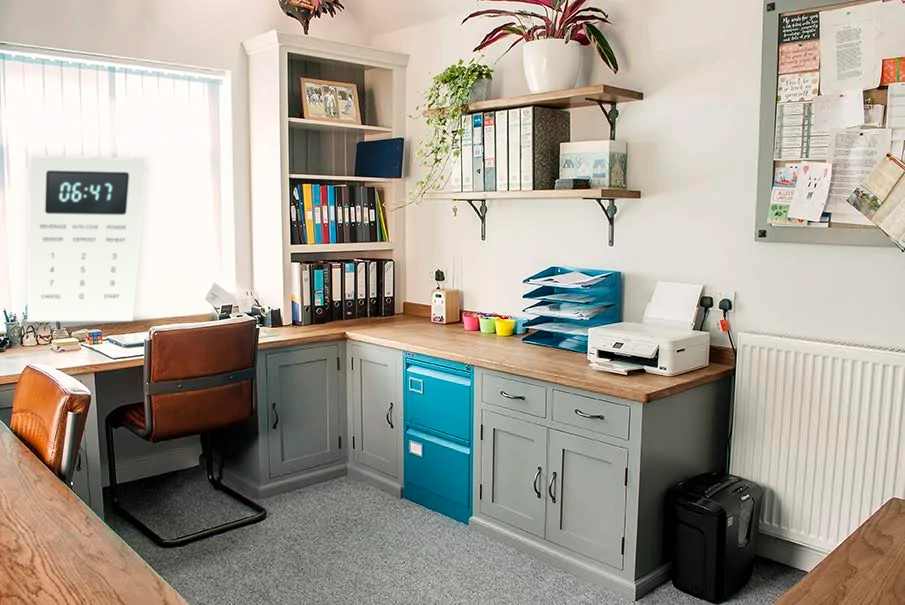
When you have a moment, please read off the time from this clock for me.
6:47
